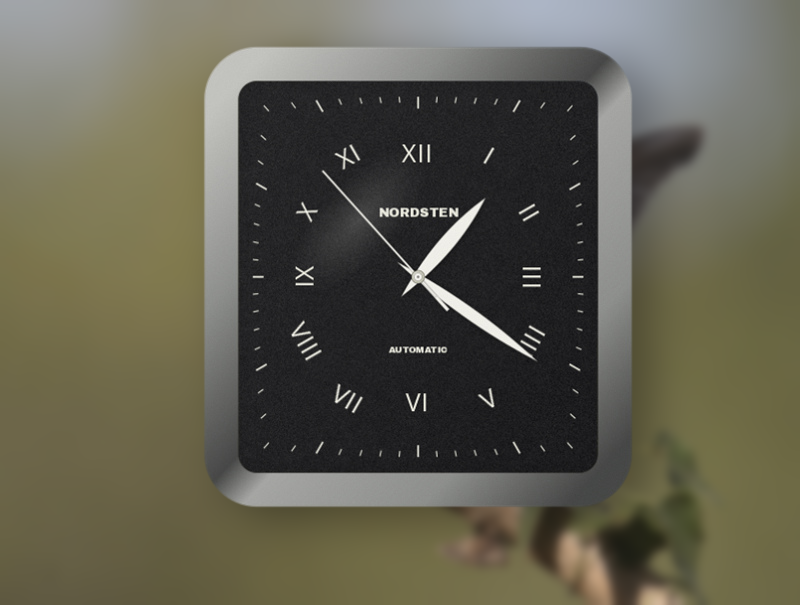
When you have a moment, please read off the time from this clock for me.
1:20:53
